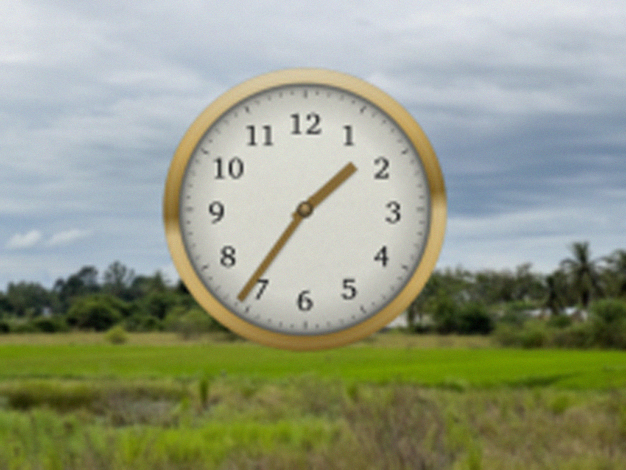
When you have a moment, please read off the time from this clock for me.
1:36
